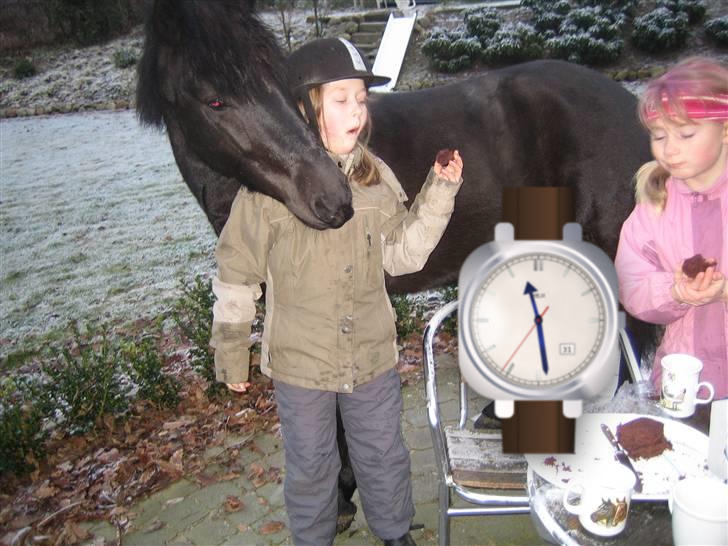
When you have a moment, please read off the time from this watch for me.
11:28:36
